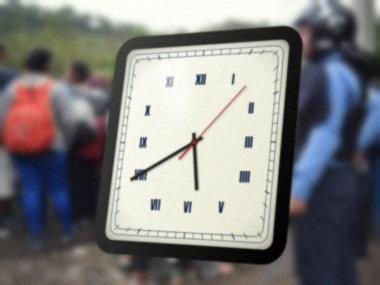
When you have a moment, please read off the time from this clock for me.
5:40:07
